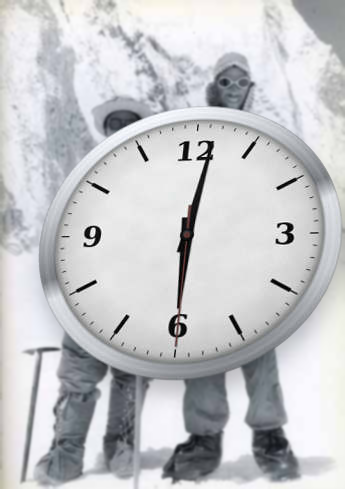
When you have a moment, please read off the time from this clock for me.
6:01:30
